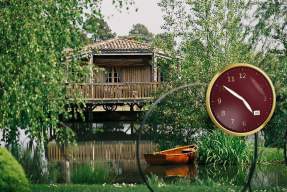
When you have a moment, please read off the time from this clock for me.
4:51
